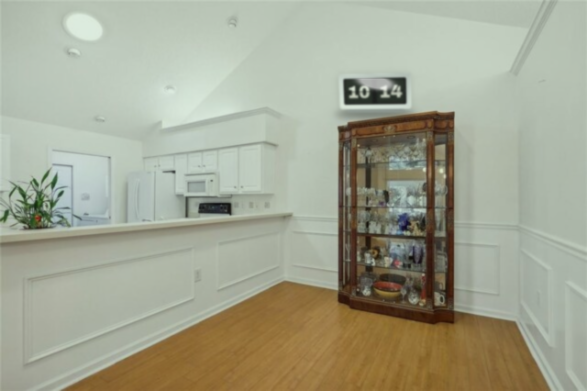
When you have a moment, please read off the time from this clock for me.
10:14
